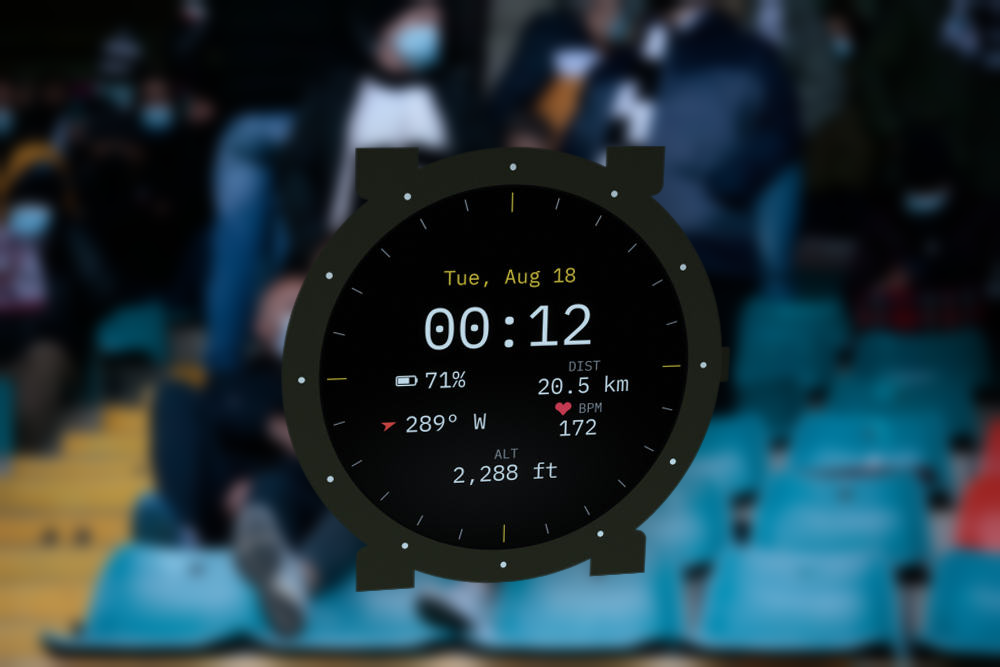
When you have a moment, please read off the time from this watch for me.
0:12
